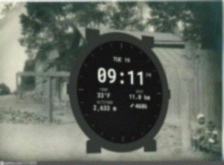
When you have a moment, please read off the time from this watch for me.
9:11
